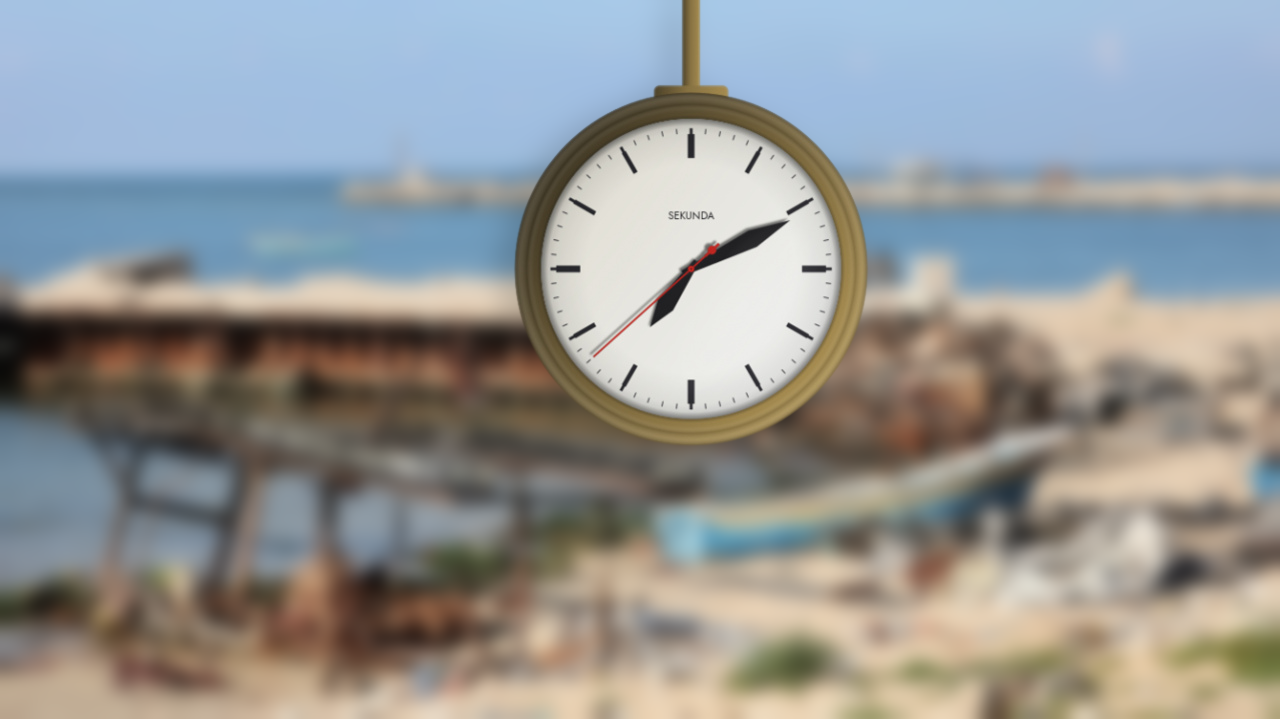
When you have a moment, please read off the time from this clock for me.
7:10:38
